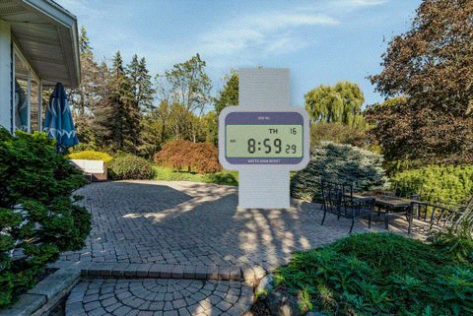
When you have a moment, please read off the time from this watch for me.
8:59:29
